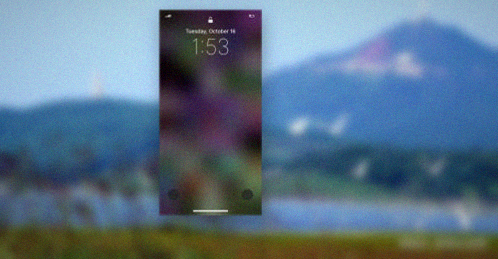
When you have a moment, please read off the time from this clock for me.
1:53
